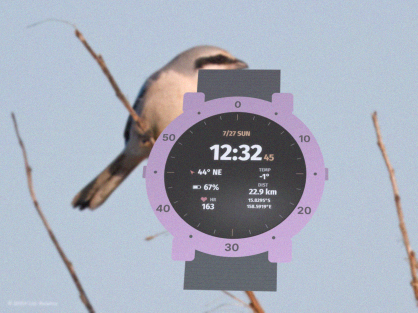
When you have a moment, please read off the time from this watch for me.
12:32:45
